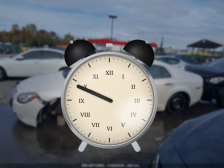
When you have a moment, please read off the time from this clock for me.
9:49
